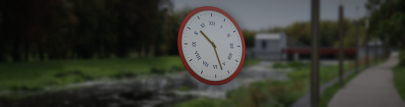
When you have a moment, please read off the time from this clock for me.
10:27
